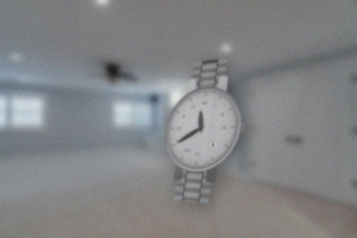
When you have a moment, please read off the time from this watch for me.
11:40
